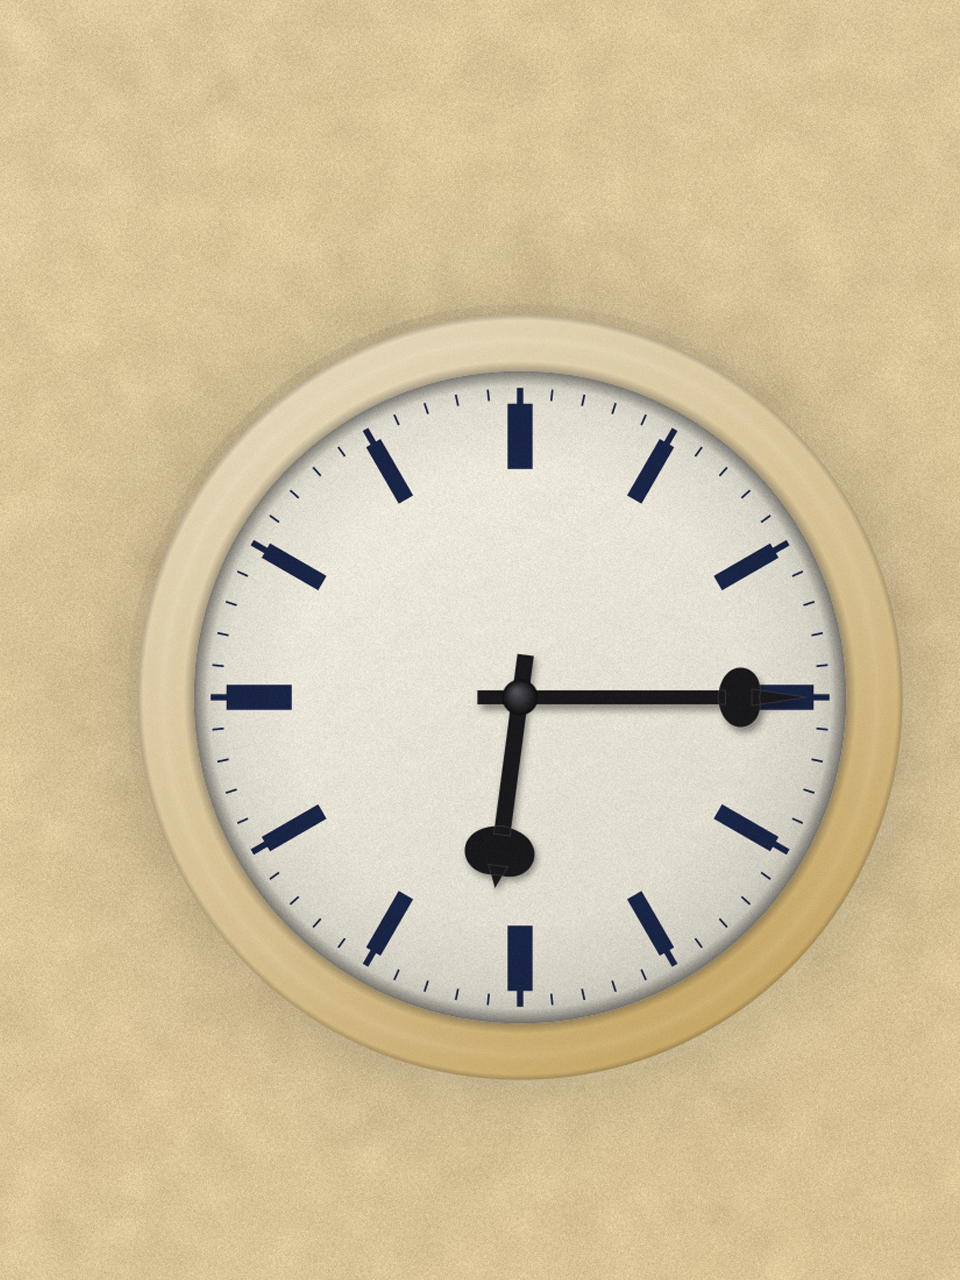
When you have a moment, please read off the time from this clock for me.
6:15
